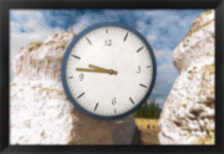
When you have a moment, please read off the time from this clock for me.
9:47
